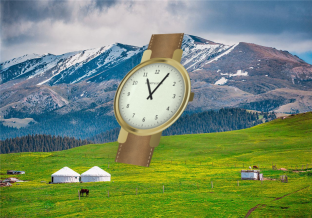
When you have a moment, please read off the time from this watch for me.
11:05
